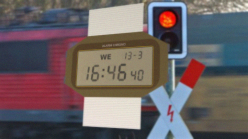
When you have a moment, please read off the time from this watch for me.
16:46:40
